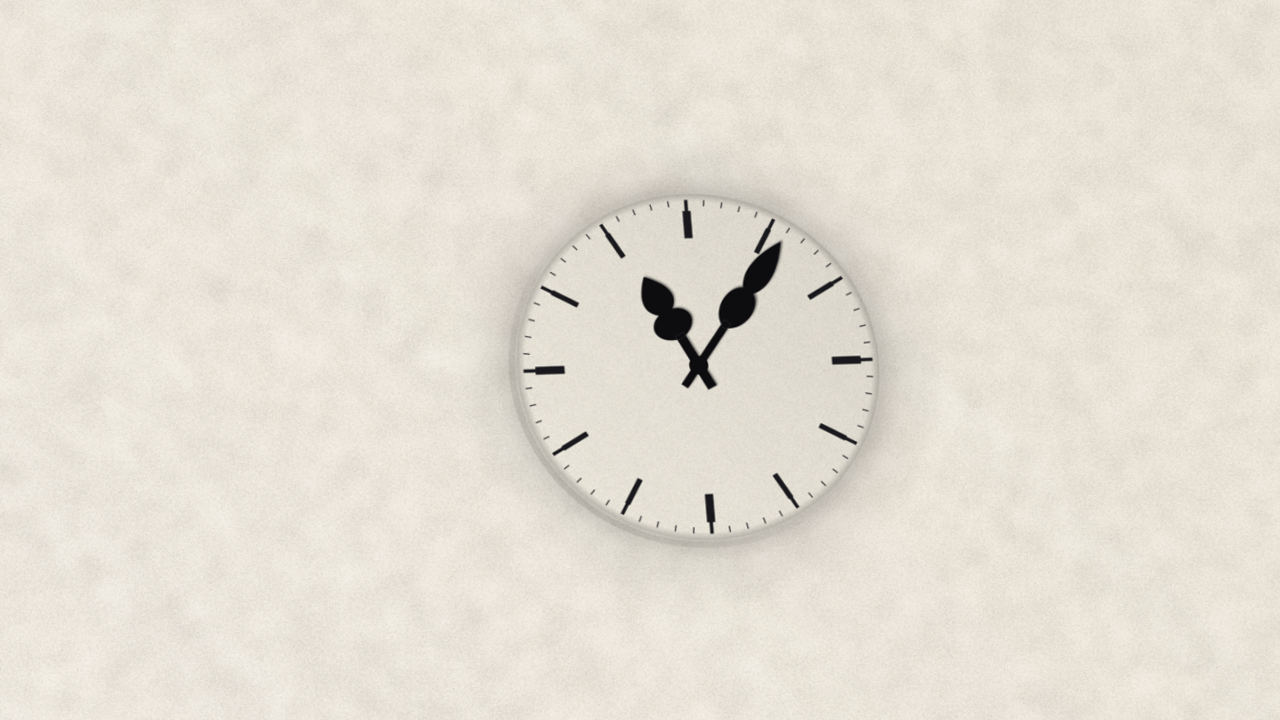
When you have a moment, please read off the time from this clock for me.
11:06
